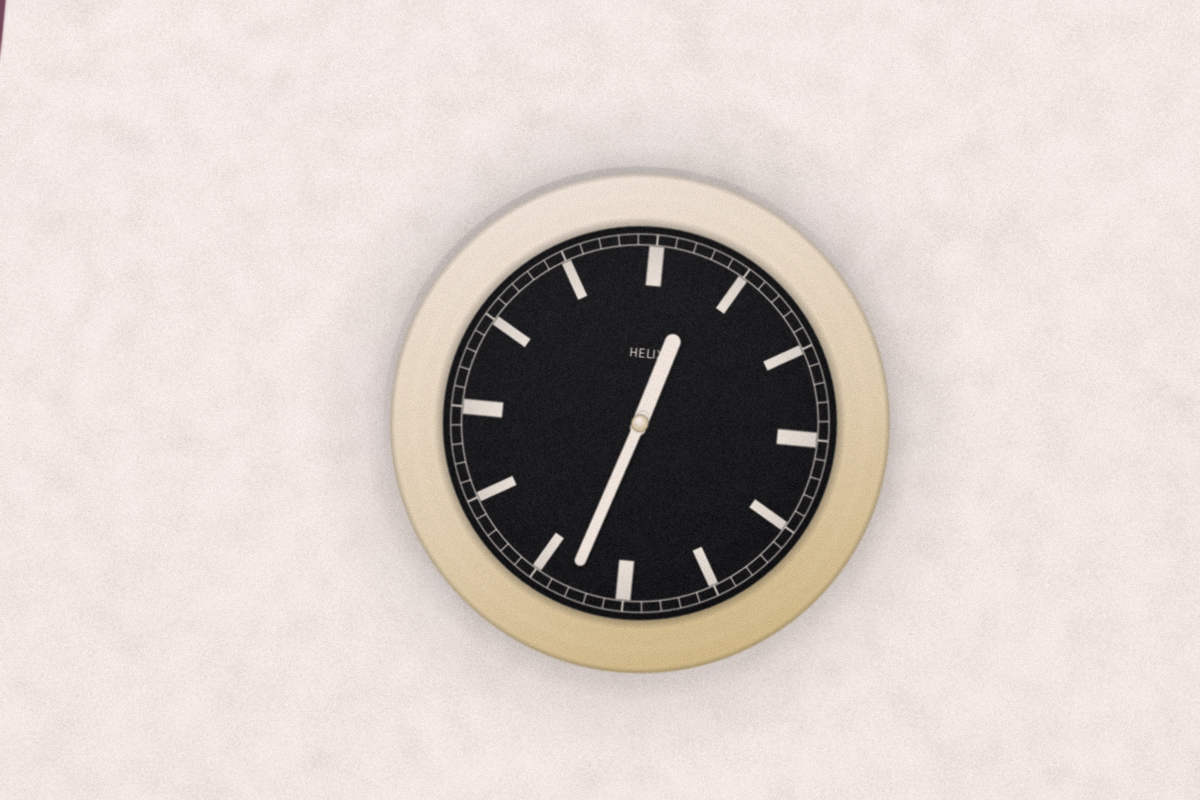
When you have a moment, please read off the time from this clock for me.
12:33
